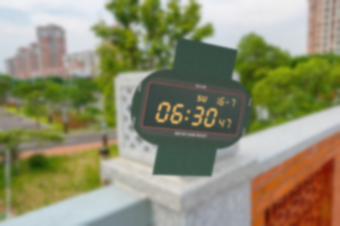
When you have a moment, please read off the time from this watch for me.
6:30
